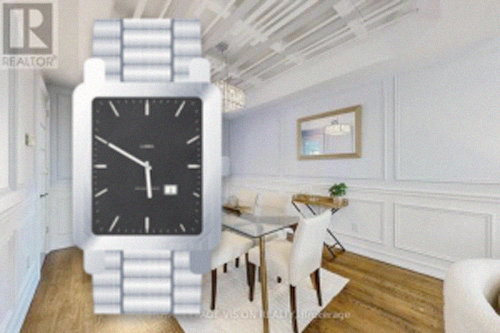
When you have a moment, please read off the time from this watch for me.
5:50
